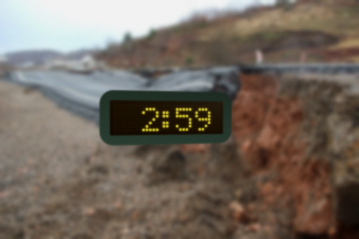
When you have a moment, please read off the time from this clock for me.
2:59
